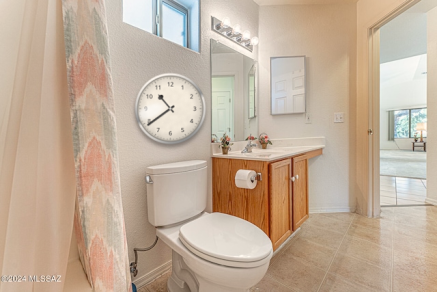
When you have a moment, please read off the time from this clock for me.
10:39
